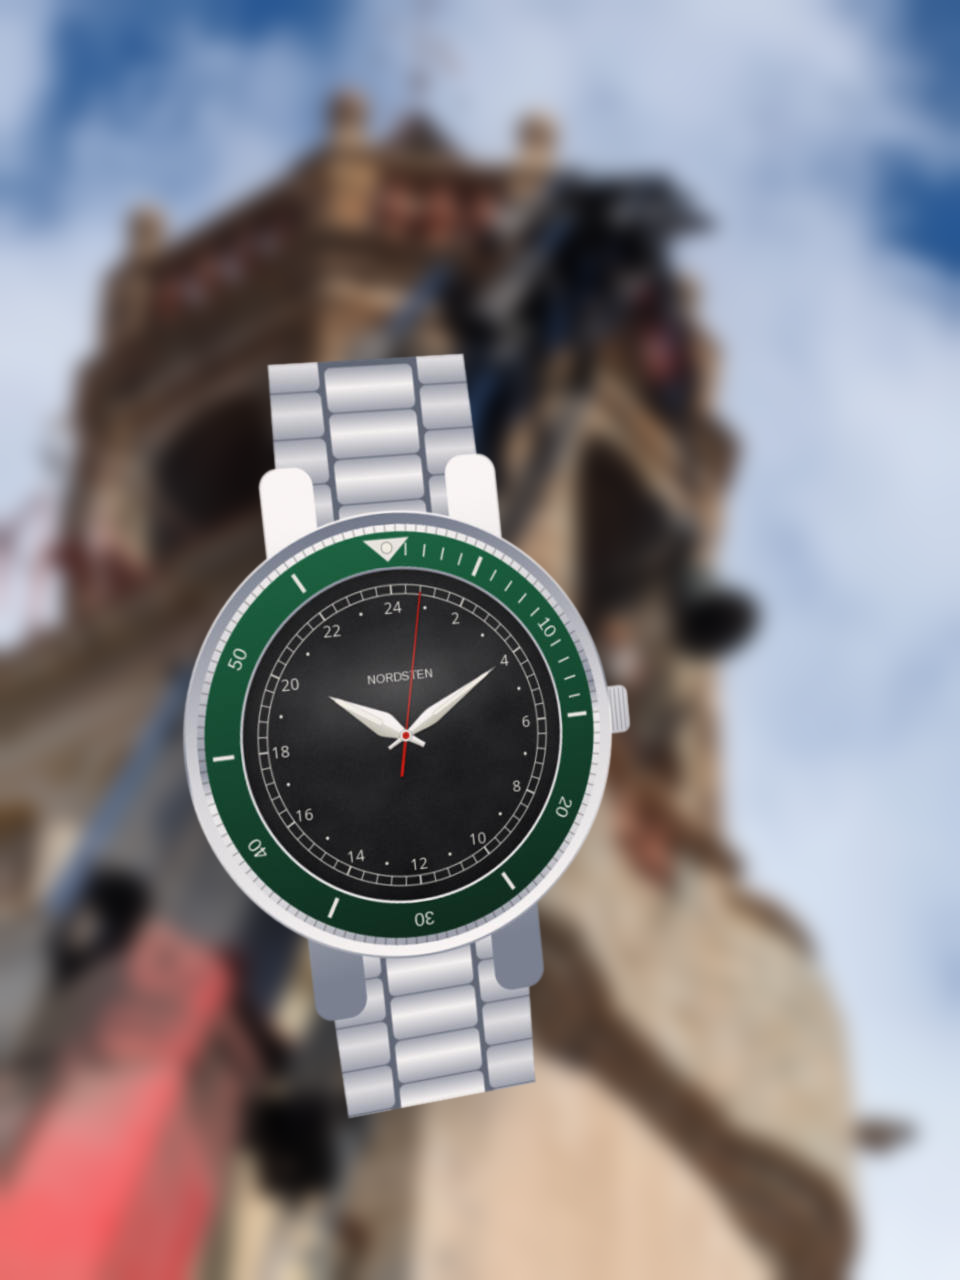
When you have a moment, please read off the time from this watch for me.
20:10:02
